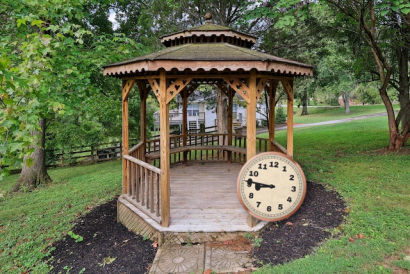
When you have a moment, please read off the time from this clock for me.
8:46
